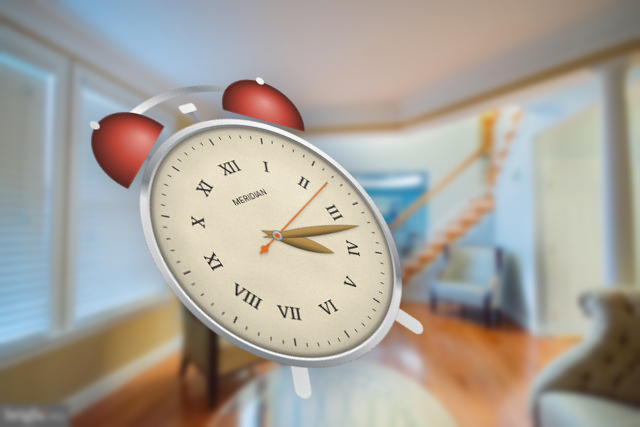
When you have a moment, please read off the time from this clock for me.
4:17:12
